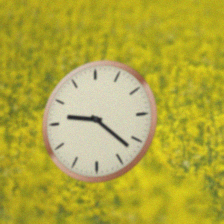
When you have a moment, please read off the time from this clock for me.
9:22
